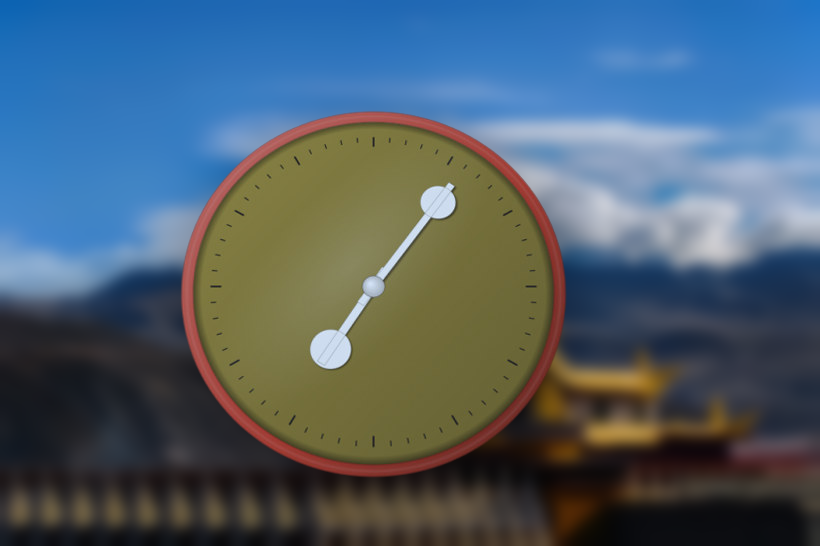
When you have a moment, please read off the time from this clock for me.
7:06
